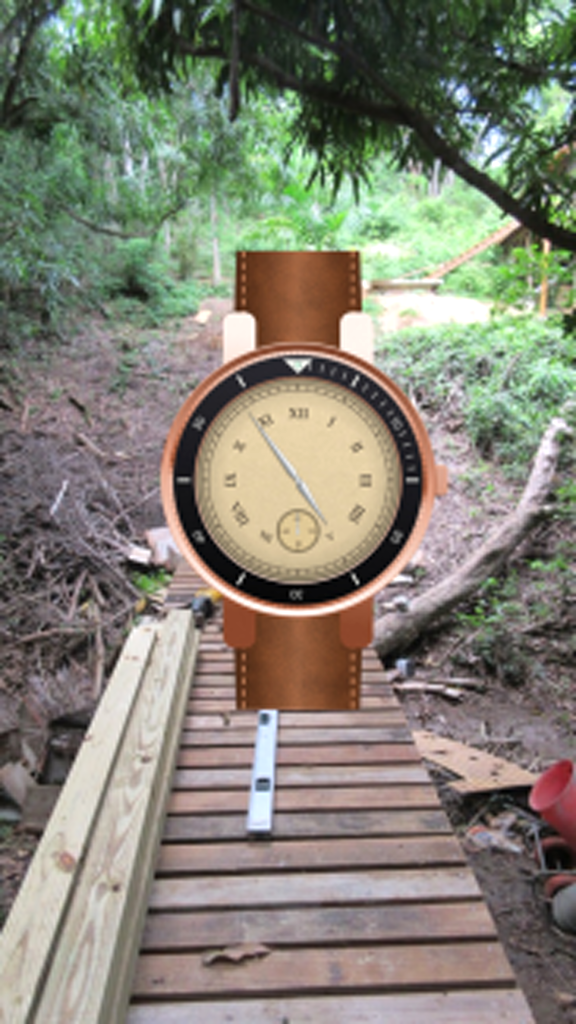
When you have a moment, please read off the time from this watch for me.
4:54
